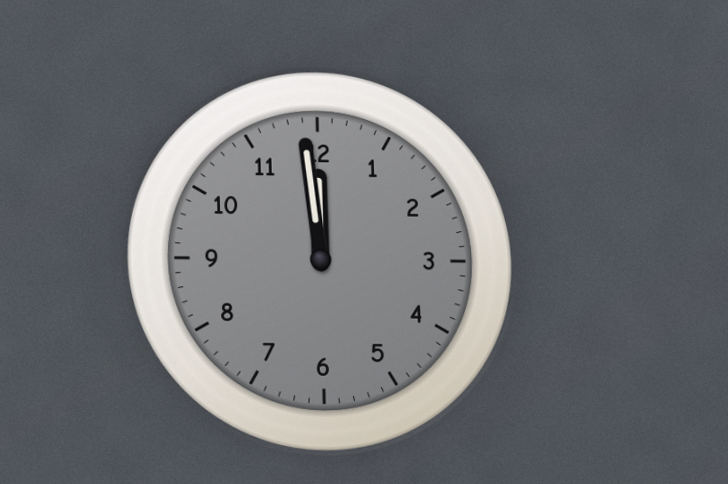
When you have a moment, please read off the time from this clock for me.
11:59
